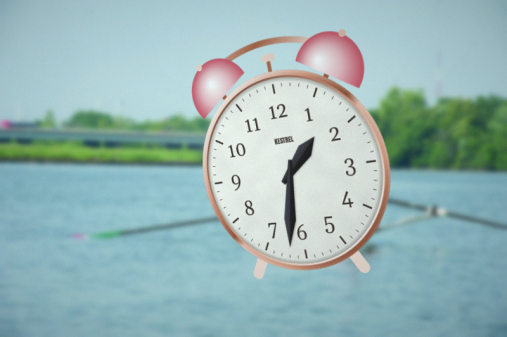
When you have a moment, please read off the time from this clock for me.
1:32
